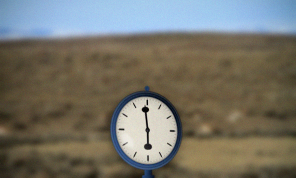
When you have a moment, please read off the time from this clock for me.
5:59
